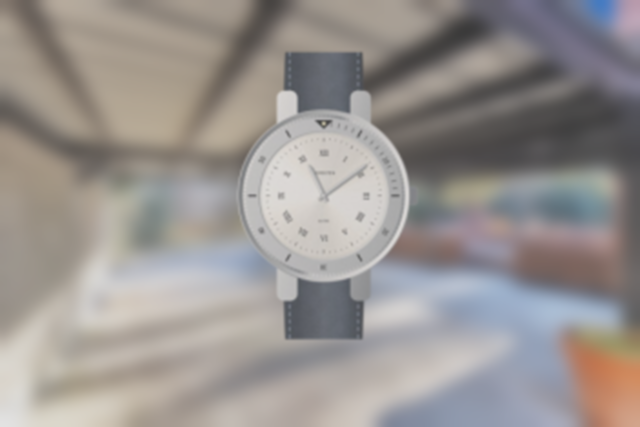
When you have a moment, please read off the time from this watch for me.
11:09
